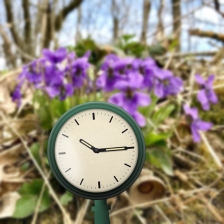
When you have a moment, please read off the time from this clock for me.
10:15
